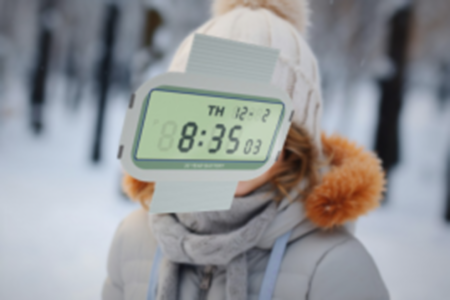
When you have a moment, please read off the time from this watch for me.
8:35:03
